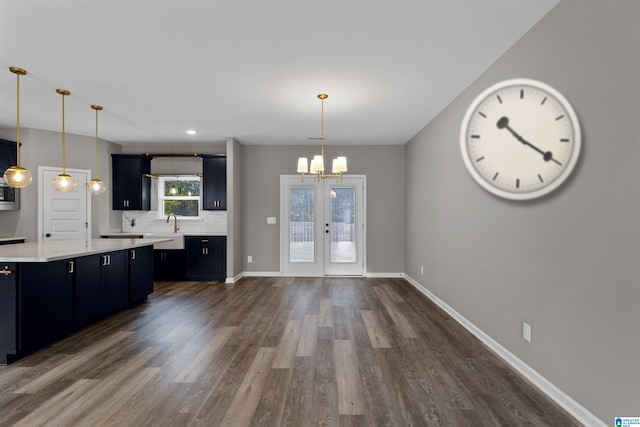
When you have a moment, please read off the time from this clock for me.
10:20
